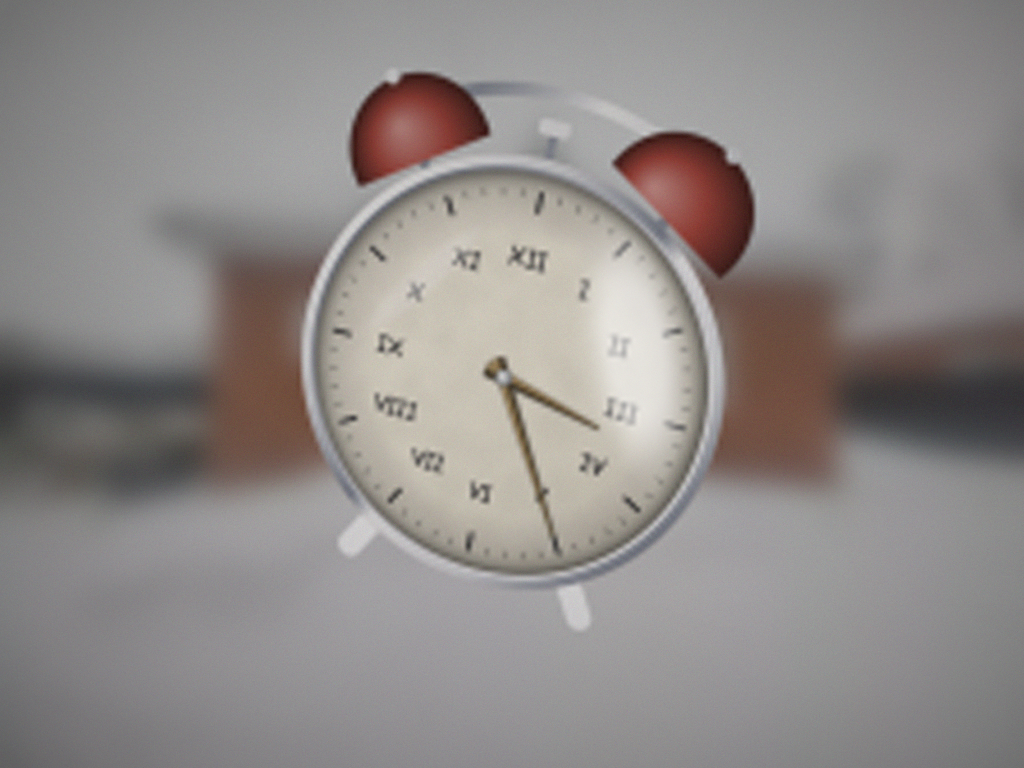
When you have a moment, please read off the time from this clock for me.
3:25
